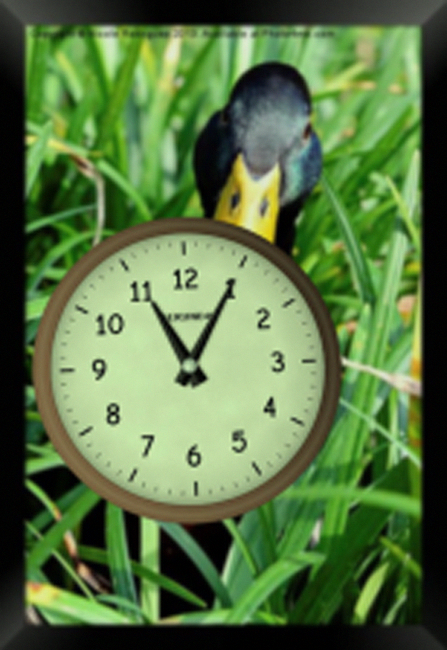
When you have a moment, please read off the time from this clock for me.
11:05
